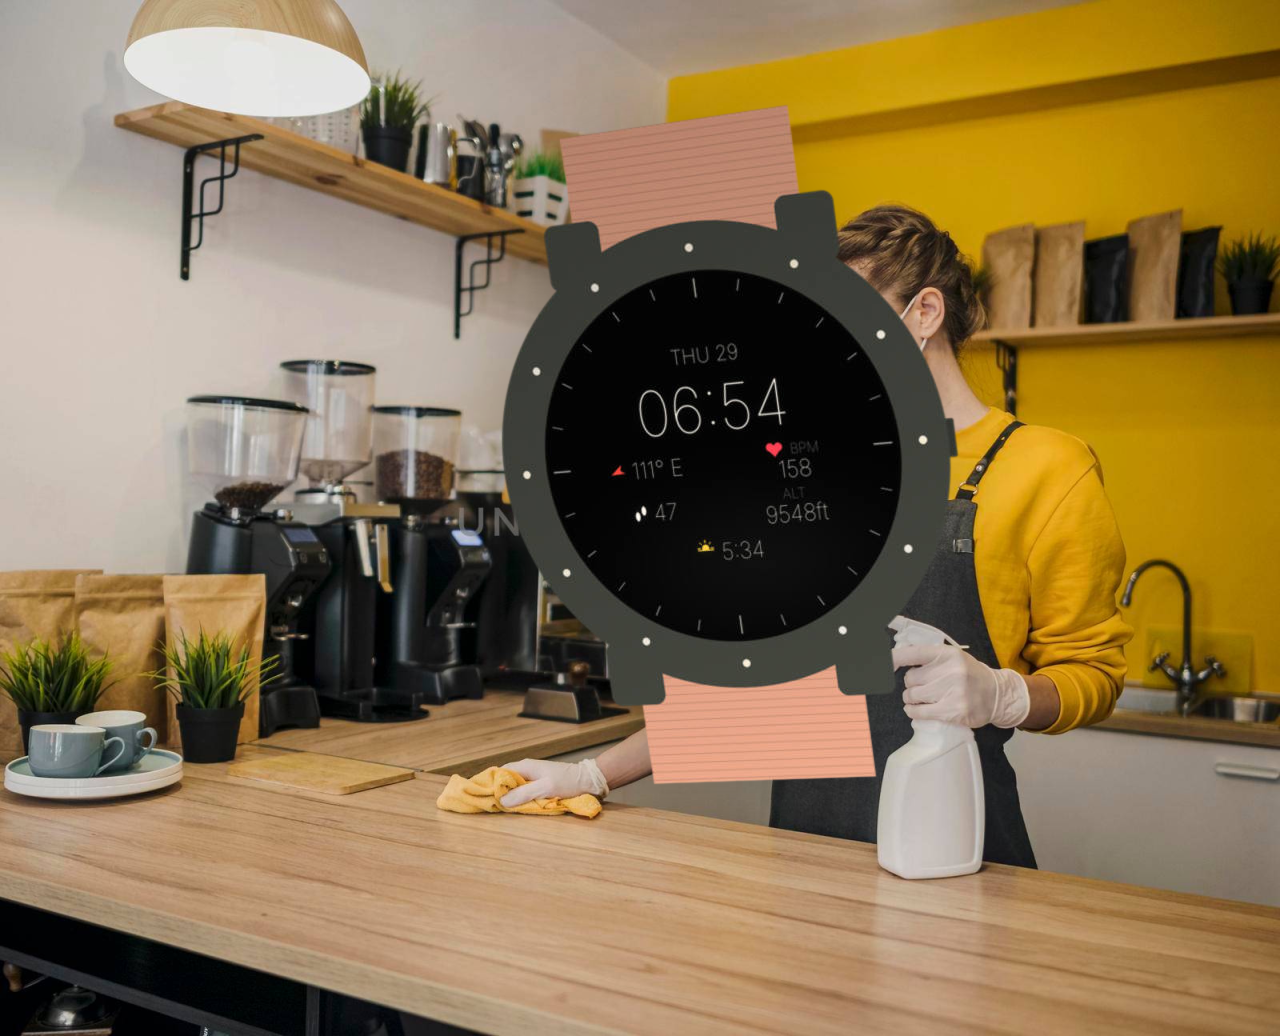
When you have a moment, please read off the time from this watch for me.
6:54
